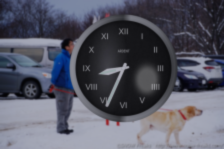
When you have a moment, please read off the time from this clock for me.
8:34
